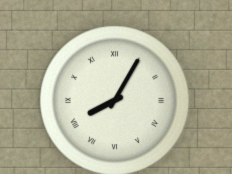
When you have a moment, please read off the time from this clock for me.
8:05
